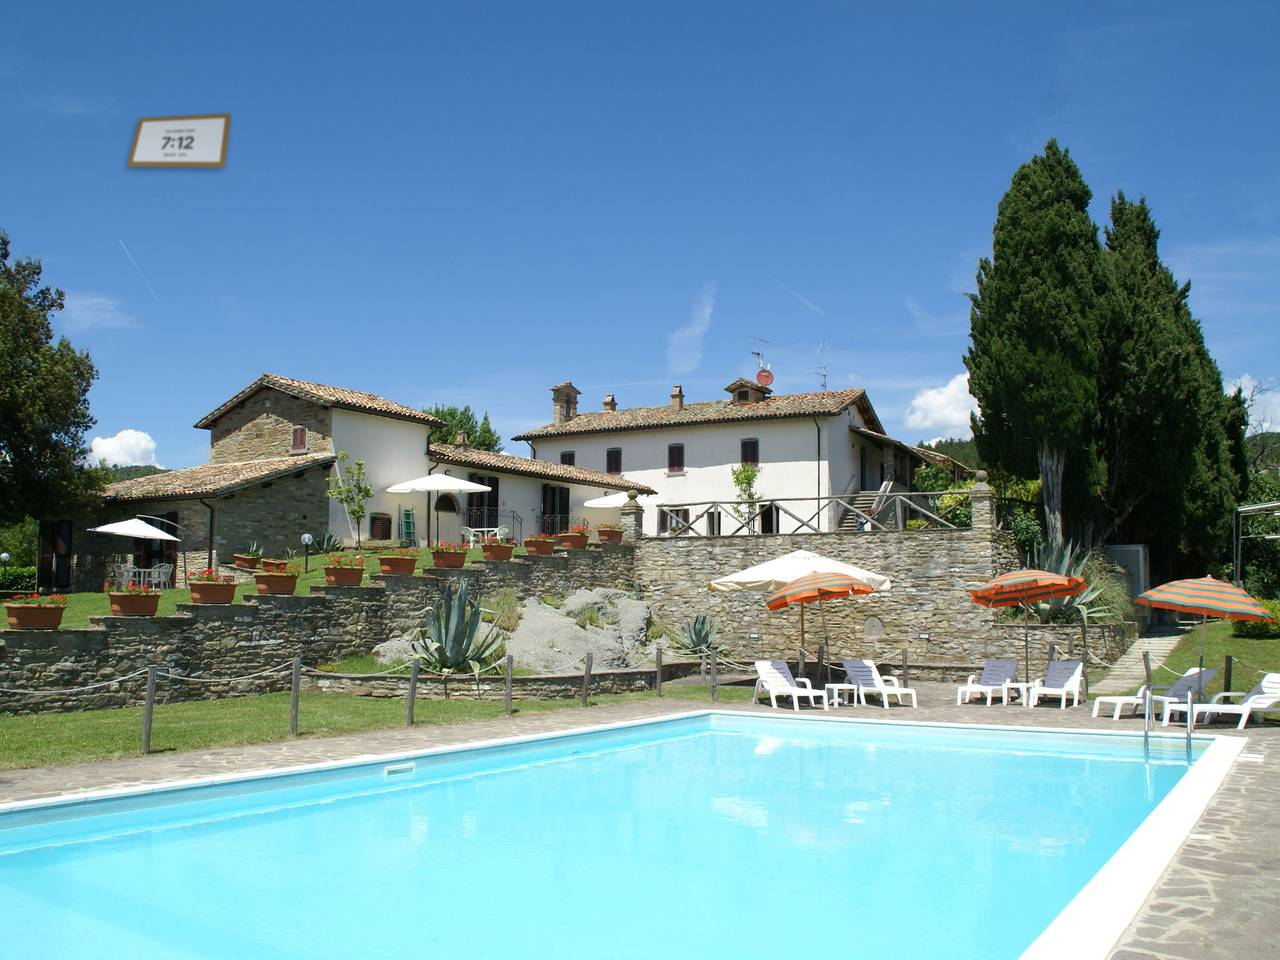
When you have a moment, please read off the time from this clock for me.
7:12
